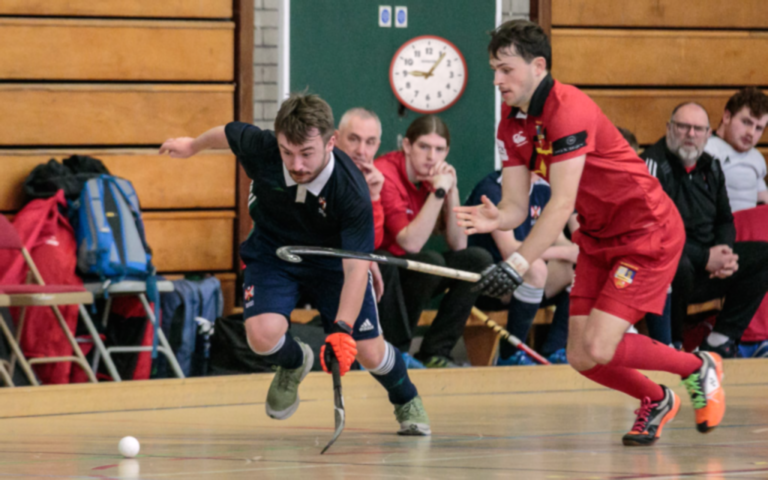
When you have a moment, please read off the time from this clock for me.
9:06
